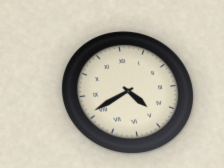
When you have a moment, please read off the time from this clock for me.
4:41
